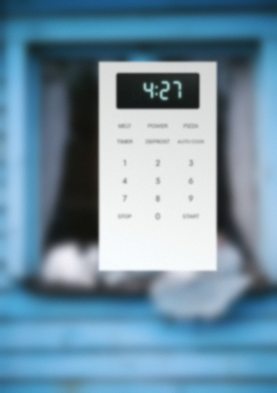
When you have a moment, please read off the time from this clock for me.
4:27
